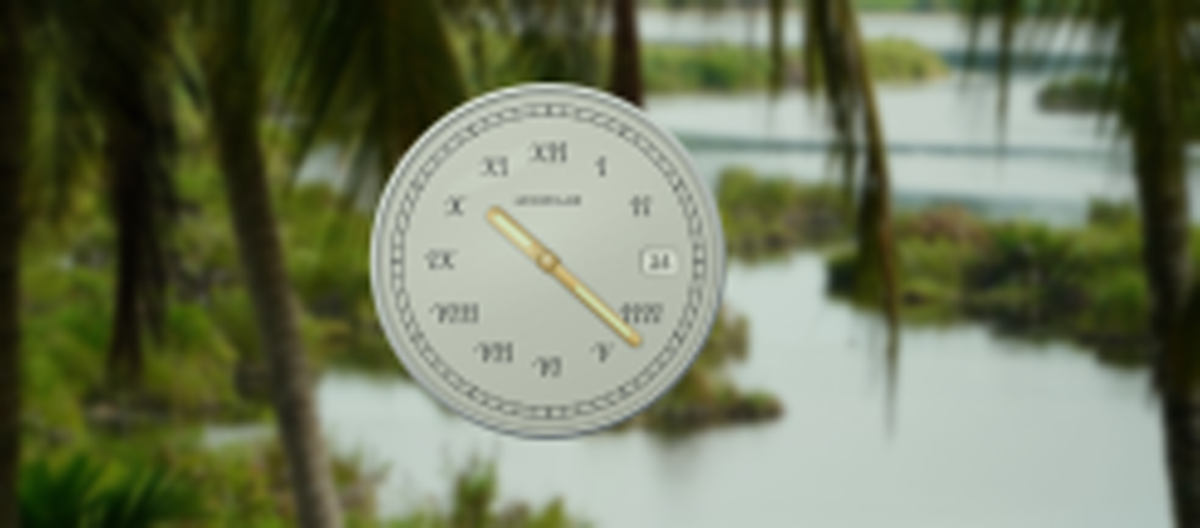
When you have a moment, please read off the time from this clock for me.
10:22
